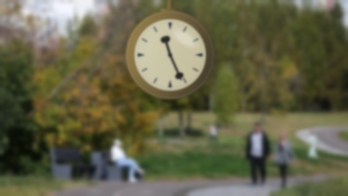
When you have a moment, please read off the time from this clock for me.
11:26
